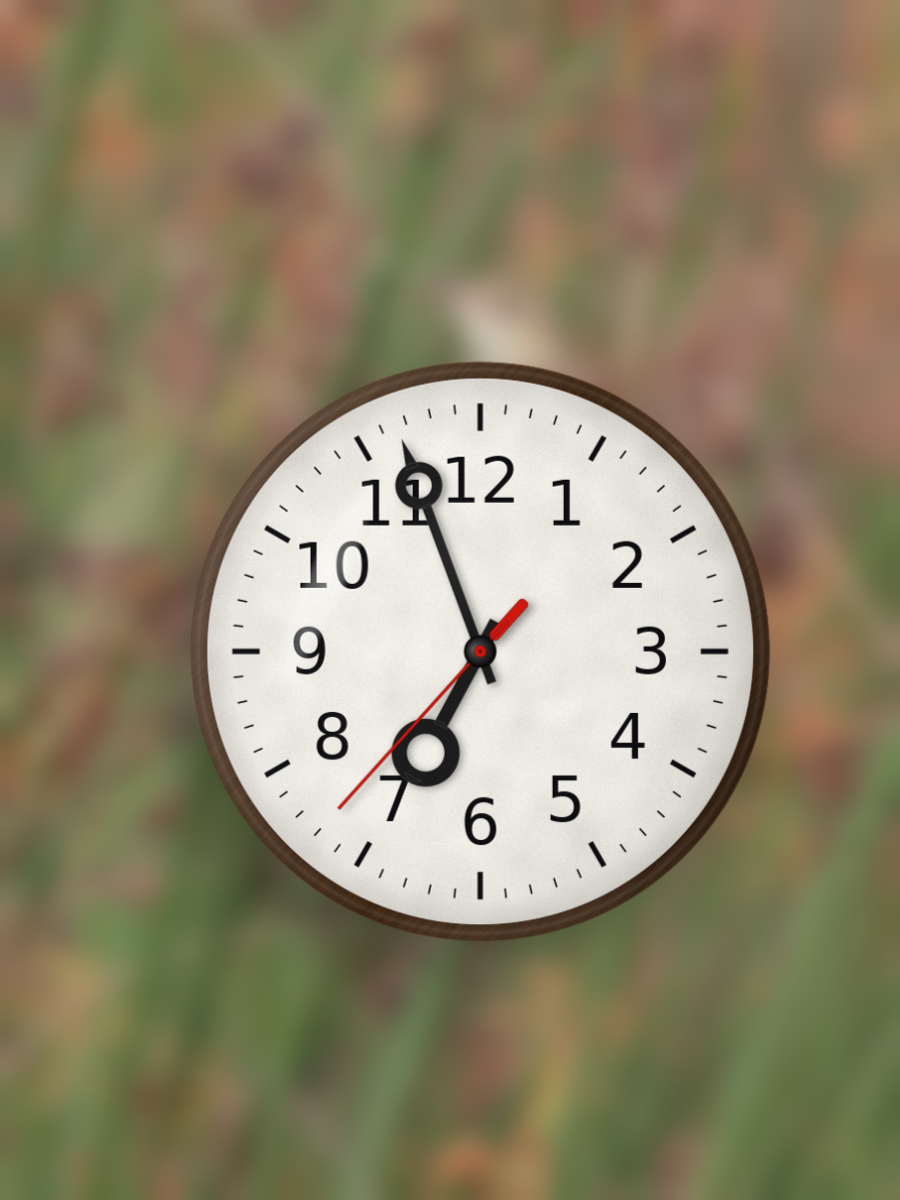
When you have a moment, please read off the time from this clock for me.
6:56:37
